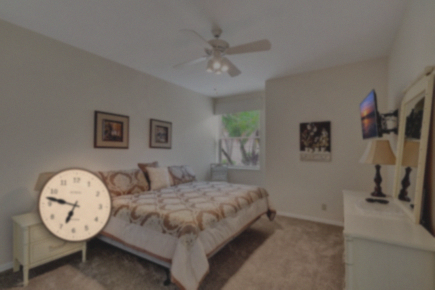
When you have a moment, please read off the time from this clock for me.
6:47
